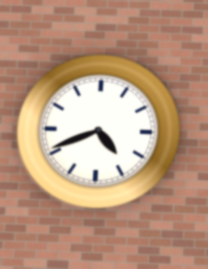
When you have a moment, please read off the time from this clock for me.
4:41
